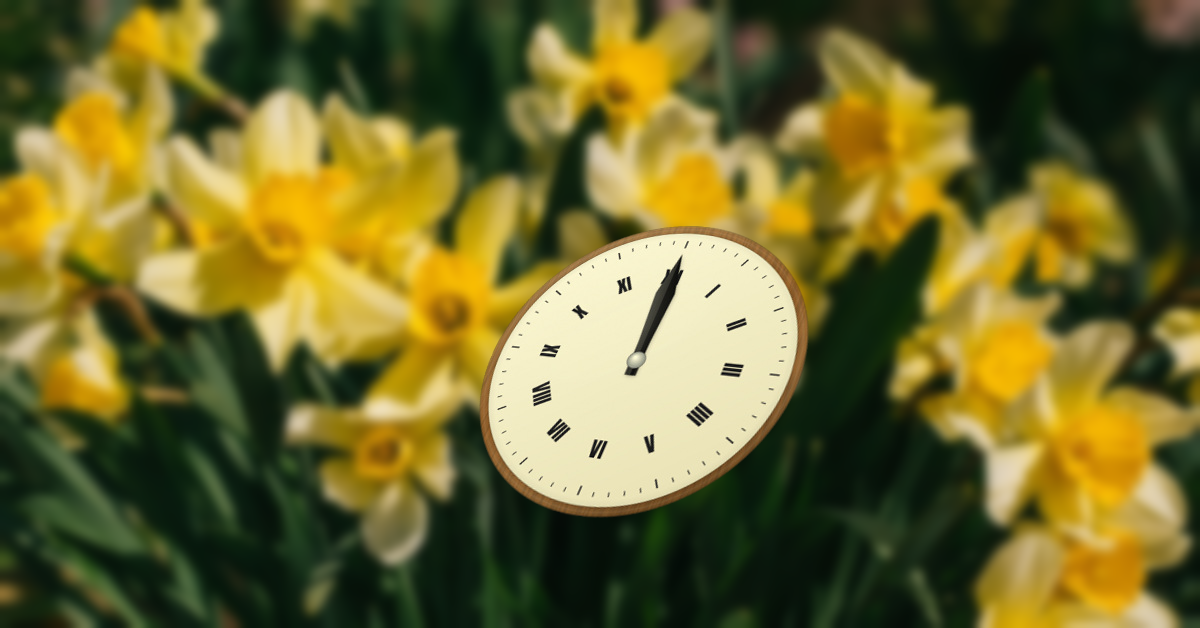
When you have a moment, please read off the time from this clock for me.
12:00
